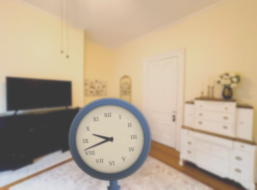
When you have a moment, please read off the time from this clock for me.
9:42
